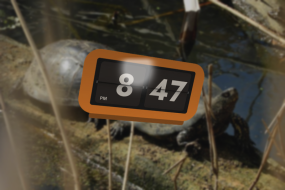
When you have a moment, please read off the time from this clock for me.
8:47
